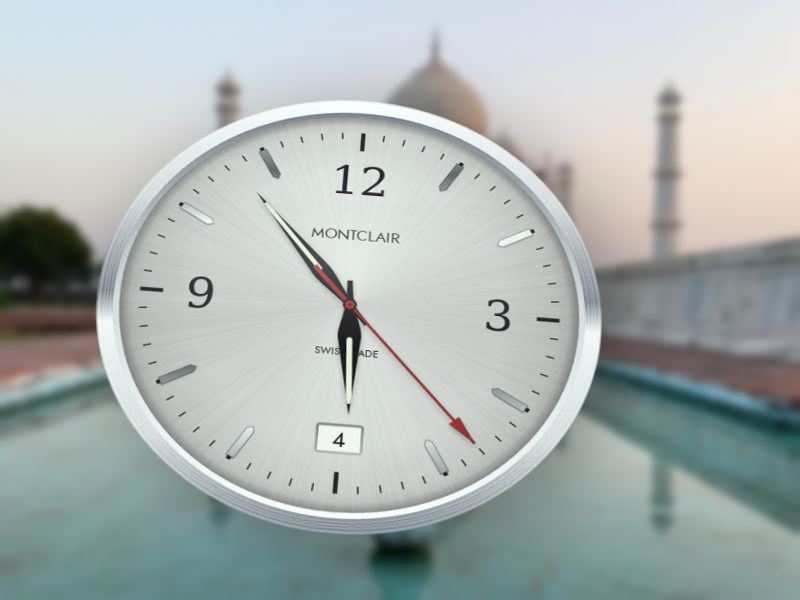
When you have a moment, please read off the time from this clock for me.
5:53:23
